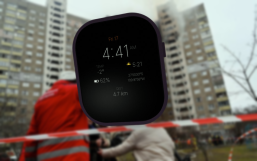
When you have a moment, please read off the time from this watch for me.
4:41
